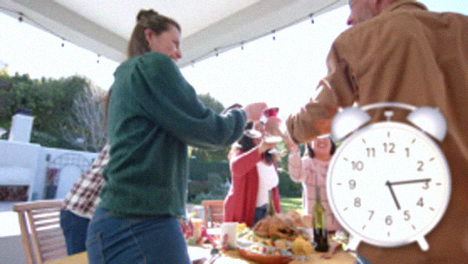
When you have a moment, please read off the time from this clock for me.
5:14
